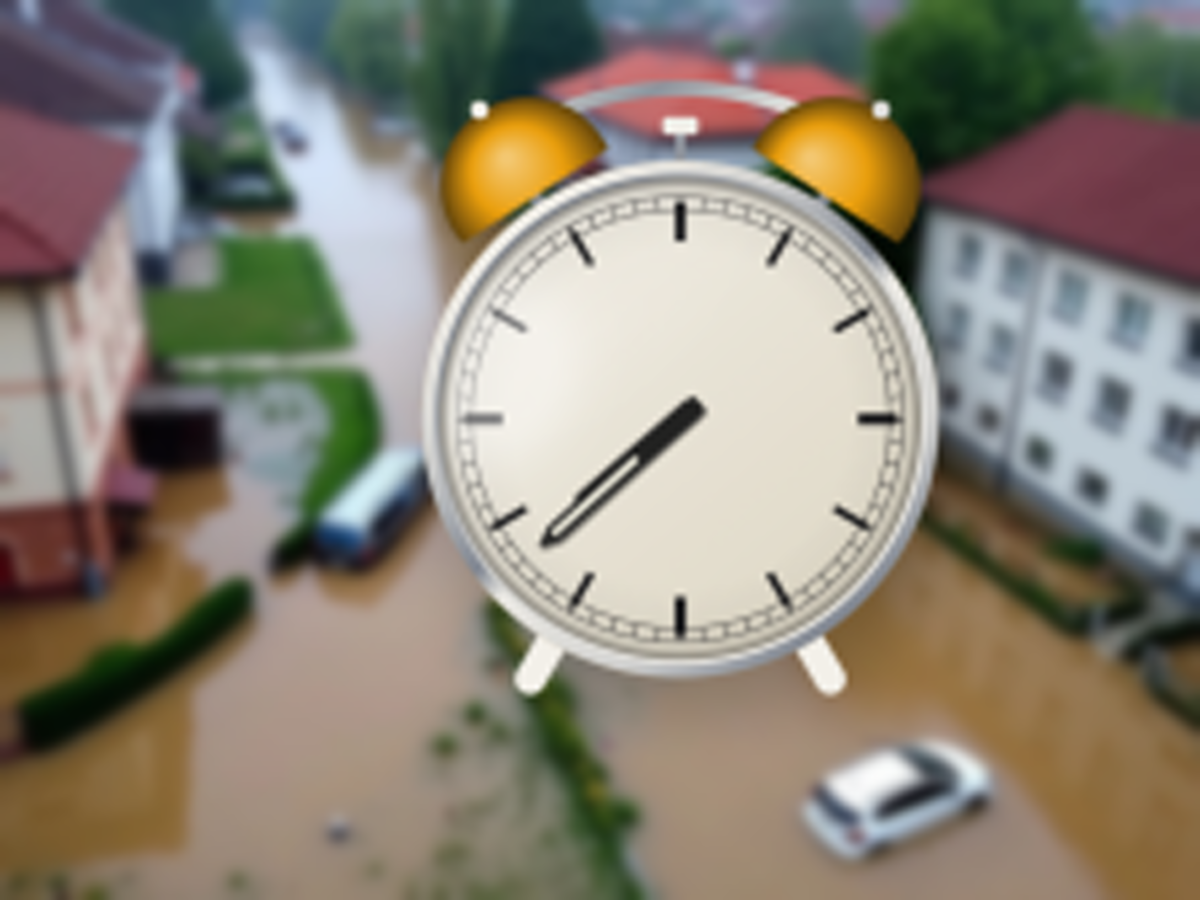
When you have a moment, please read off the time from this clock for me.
7:38
